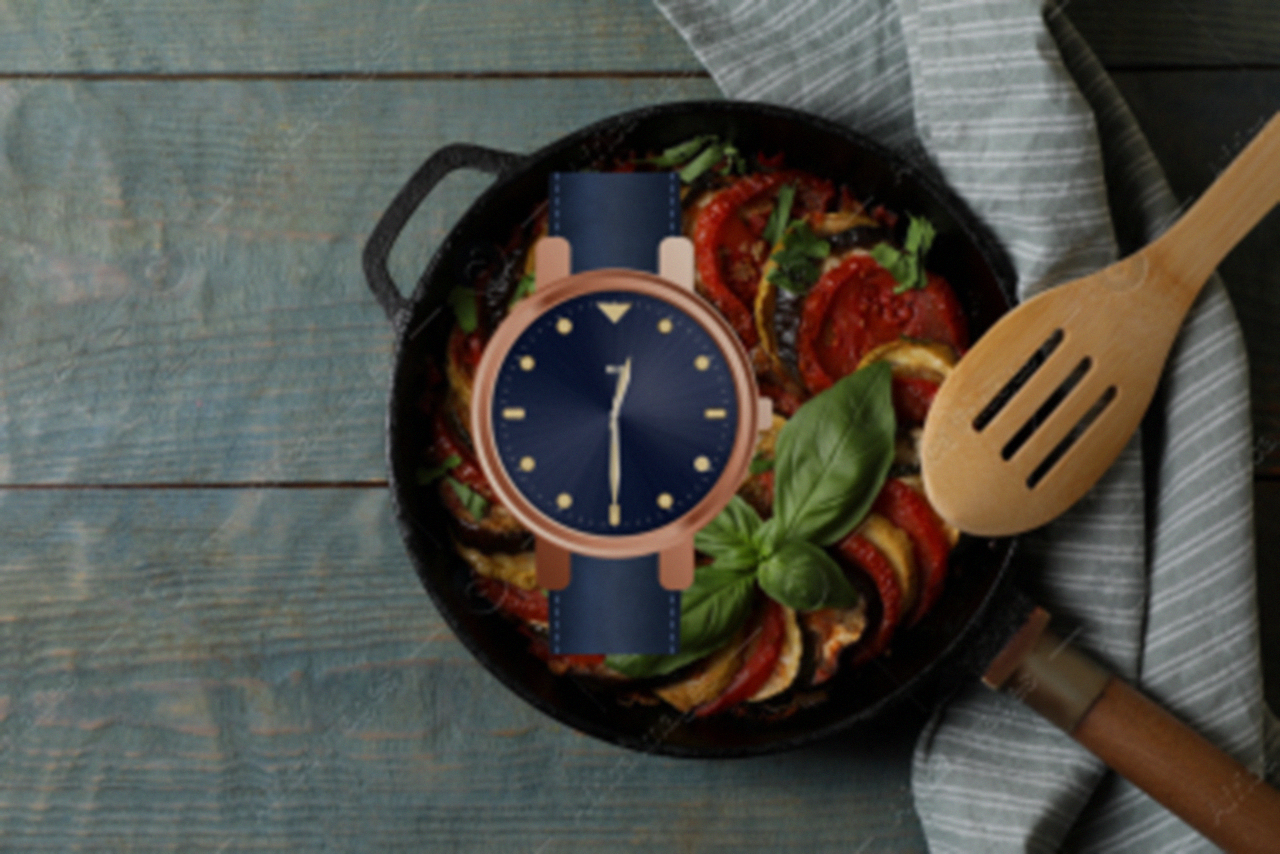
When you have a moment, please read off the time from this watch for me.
12:30
